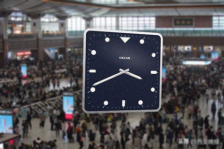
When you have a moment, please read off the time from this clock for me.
3:41
